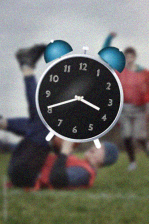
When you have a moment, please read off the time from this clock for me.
3:41
